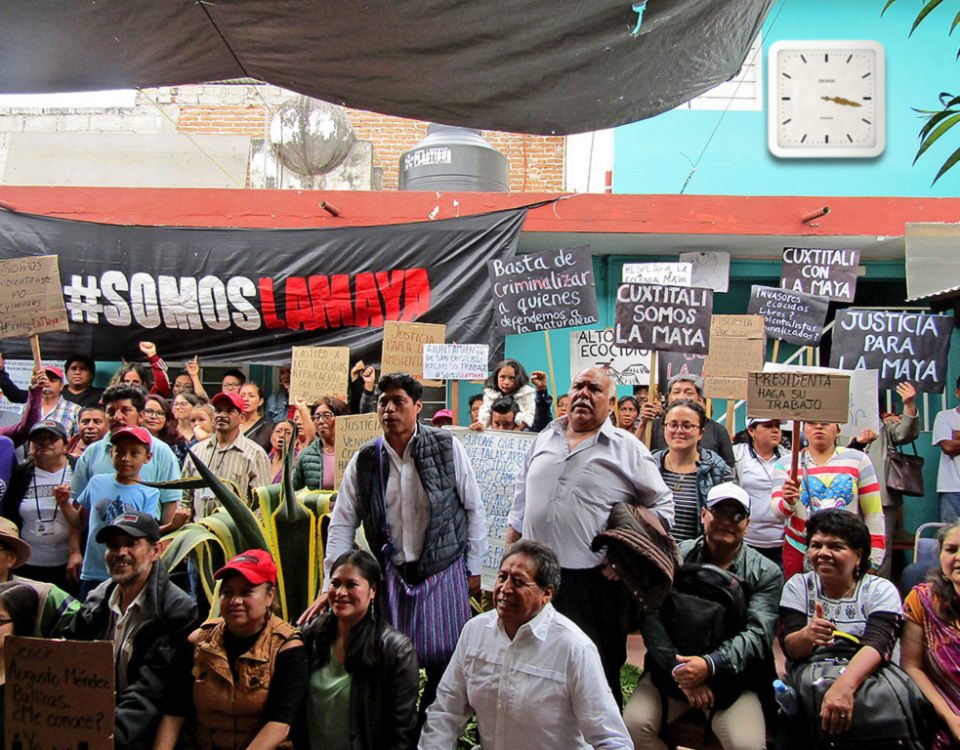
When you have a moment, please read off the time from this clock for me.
3:17
